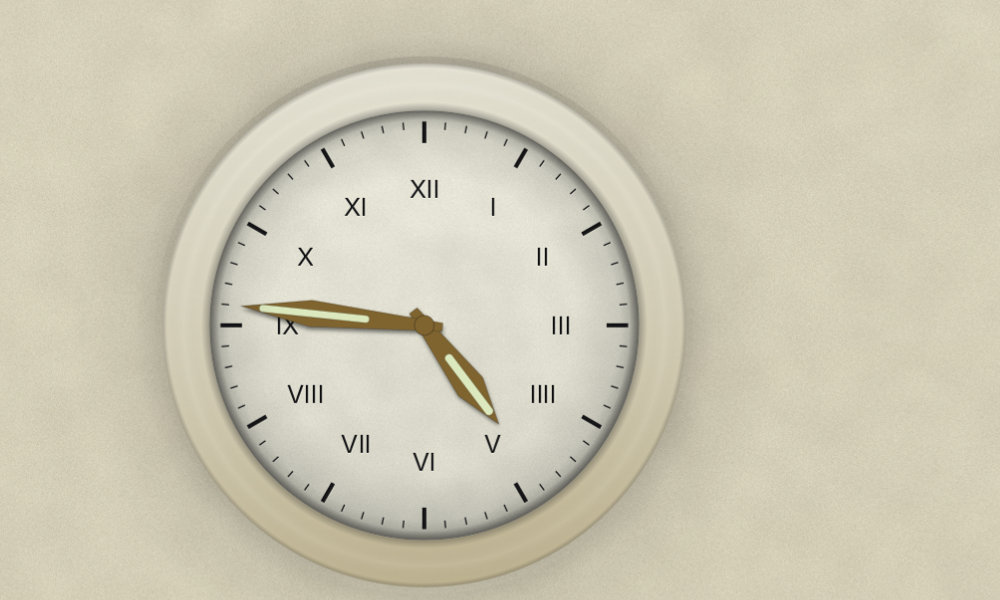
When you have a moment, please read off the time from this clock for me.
4:46
